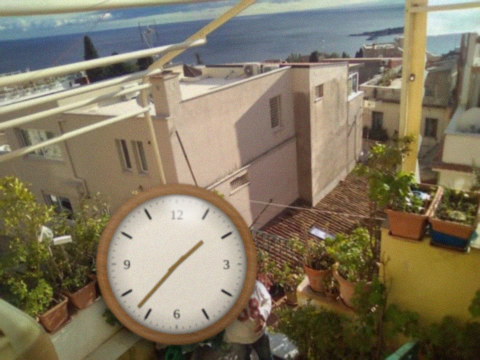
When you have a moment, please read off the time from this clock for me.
1:37
